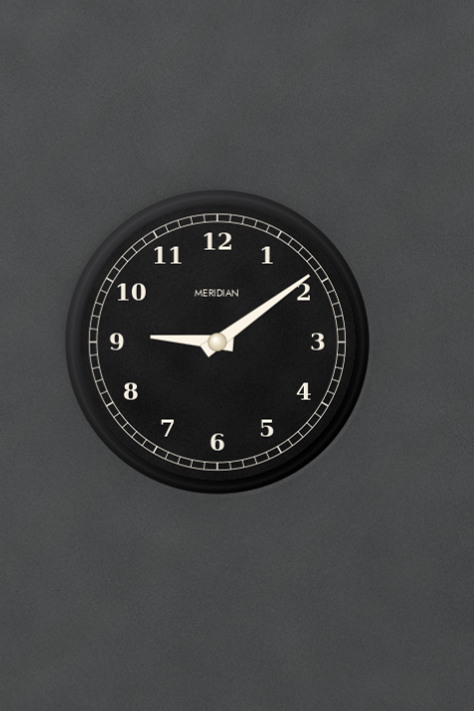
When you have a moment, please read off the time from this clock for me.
9:09
